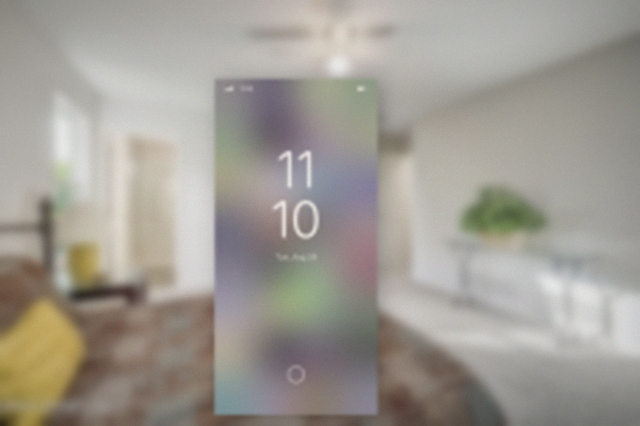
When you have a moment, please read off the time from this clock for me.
11:10
